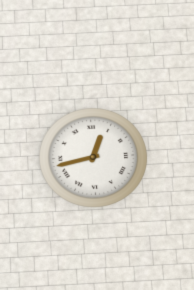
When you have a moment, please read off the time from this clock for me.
12:43
